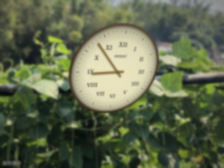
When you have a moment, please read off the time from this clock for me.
8:53
